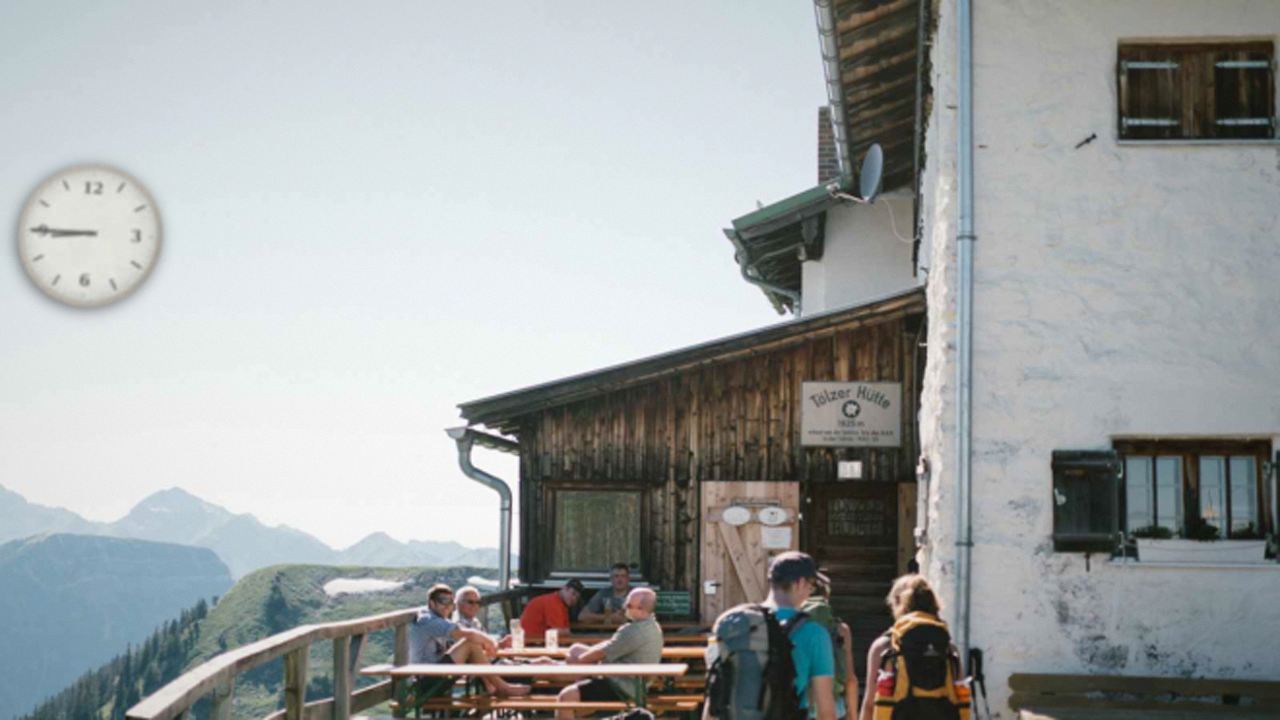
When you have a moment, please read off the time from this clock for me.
8:45
